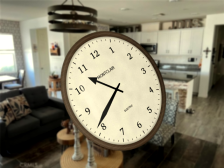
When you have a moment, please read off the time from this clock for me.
10:41
